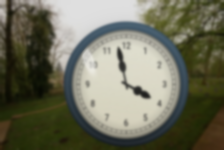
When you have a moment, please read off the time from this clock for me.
3:58
